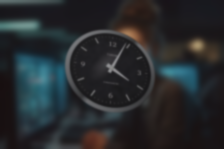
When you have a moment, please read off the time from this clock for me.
4:04
